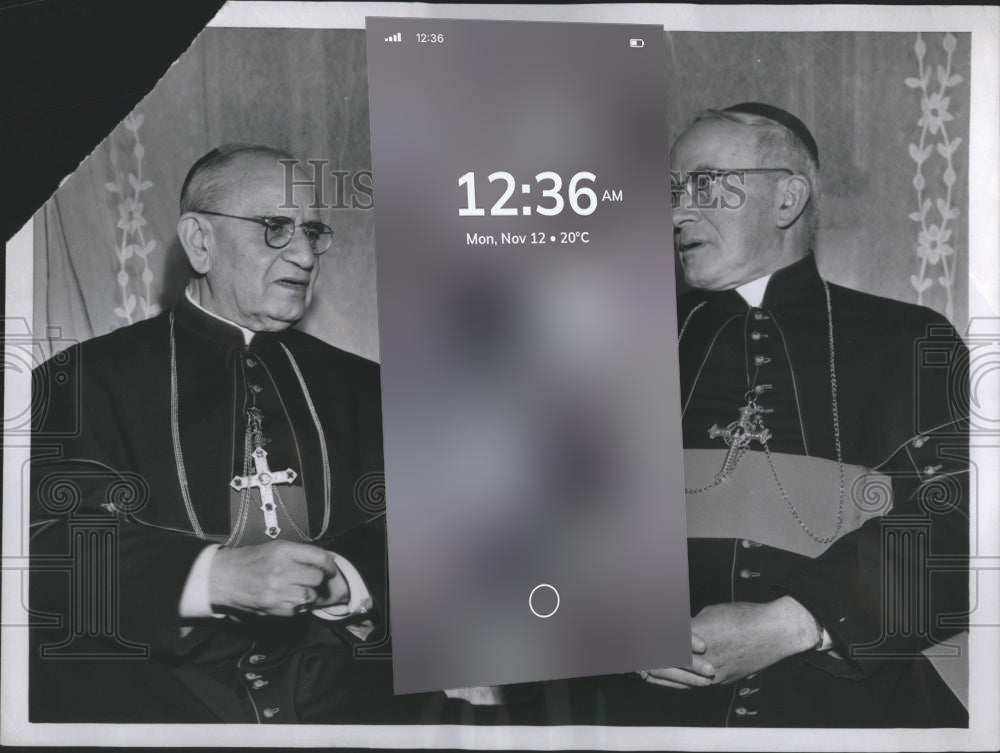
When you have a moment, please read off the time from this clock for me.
12:36
